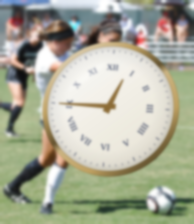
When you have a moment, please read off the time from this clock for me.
12:45
